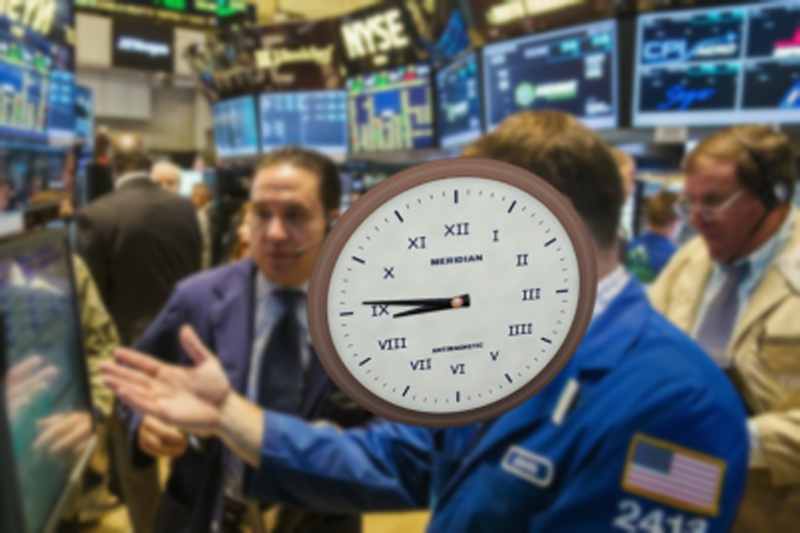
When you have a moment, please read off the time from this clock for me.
8:46
